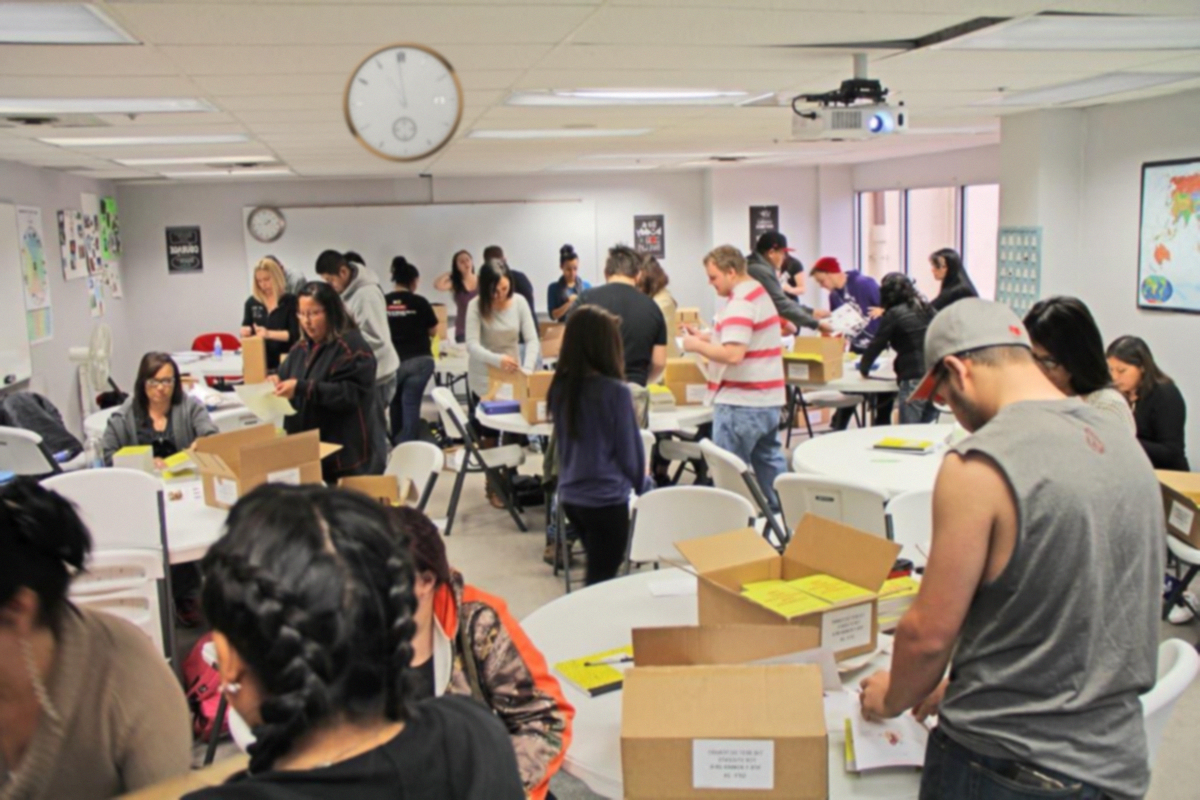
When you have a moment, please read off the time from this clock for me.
10:59
